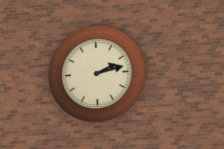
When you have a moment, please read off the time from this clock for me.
2:13
